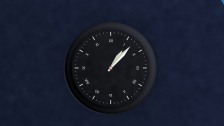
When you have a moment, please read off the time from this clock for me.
1:07
